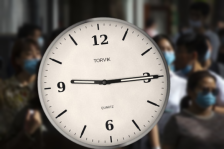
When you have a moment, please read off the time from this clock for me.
9:15
